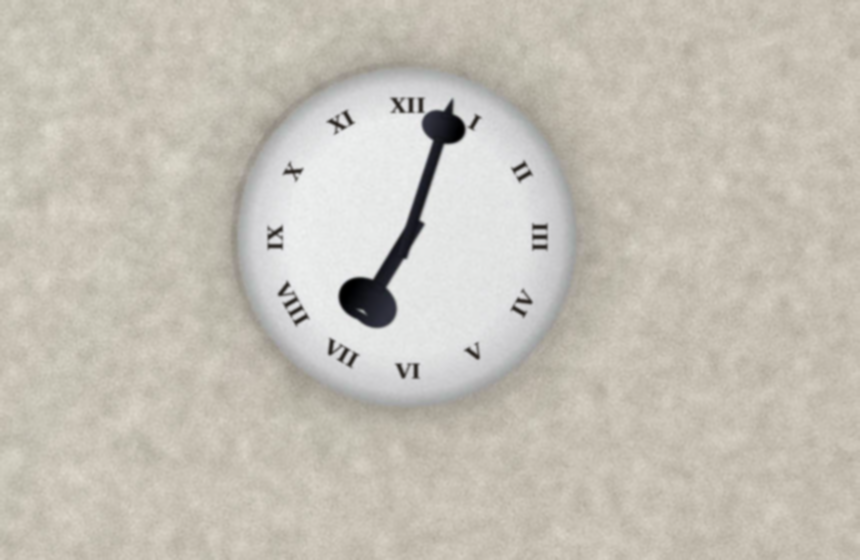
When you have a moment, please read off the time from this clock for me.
7:03
